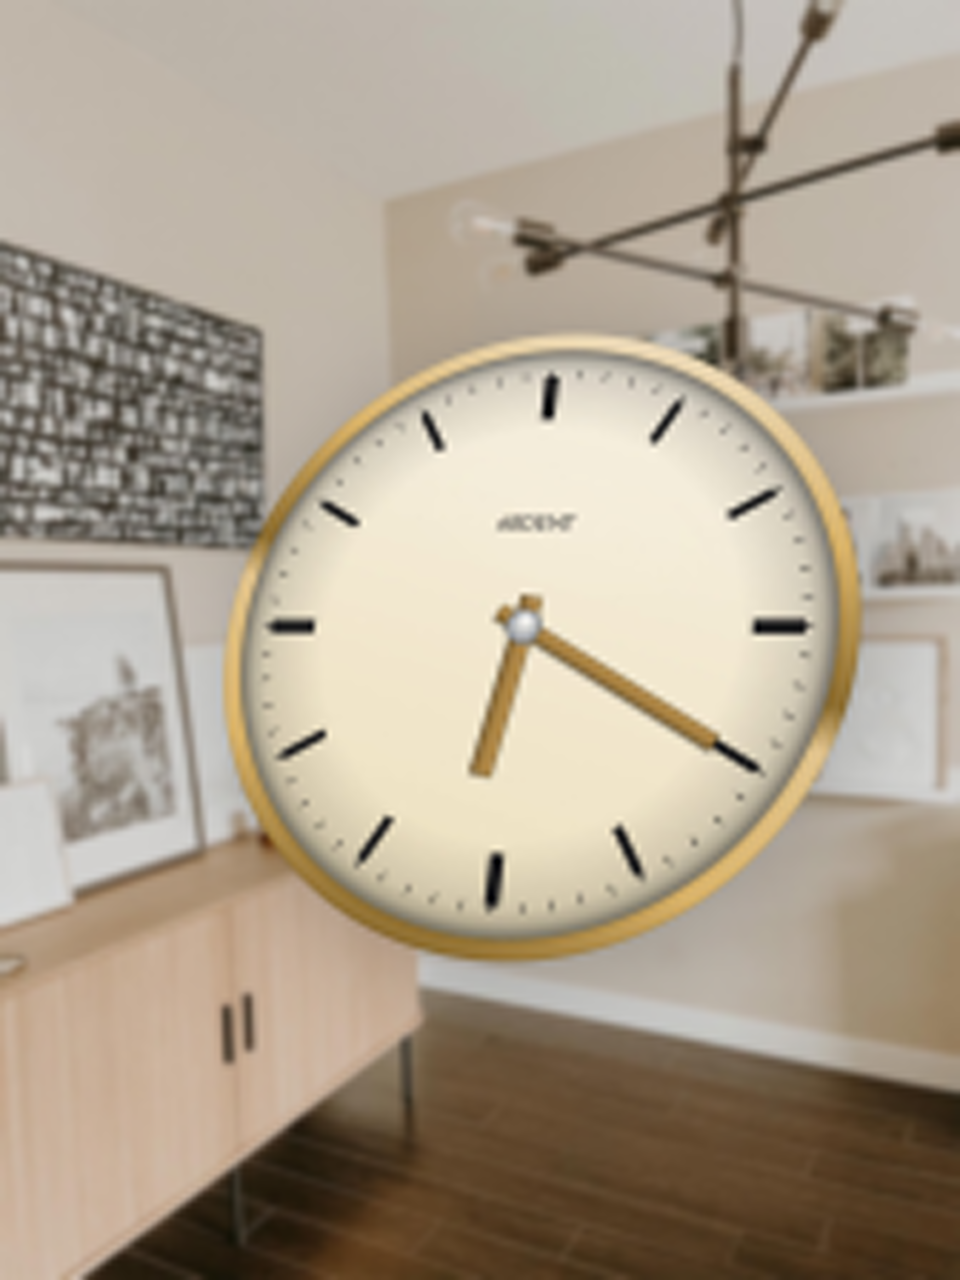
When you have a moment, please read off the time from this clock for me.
6:20
